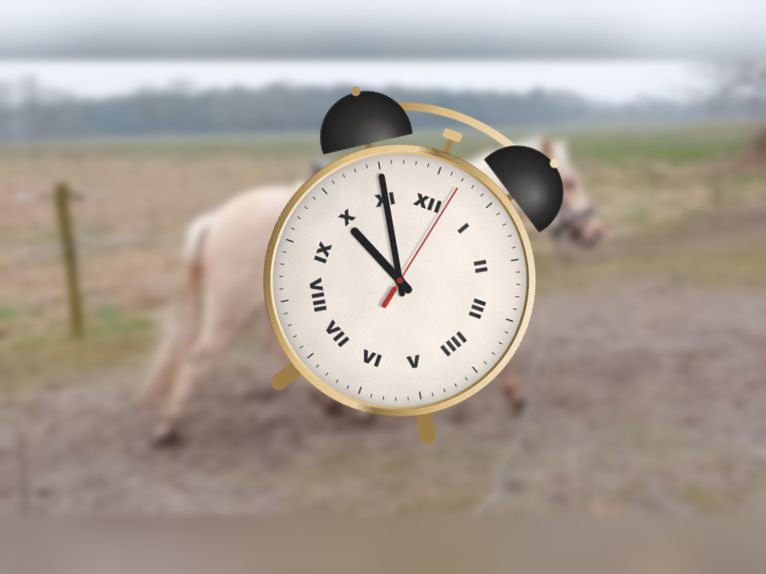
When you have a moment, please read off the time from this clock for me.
9:55:02
